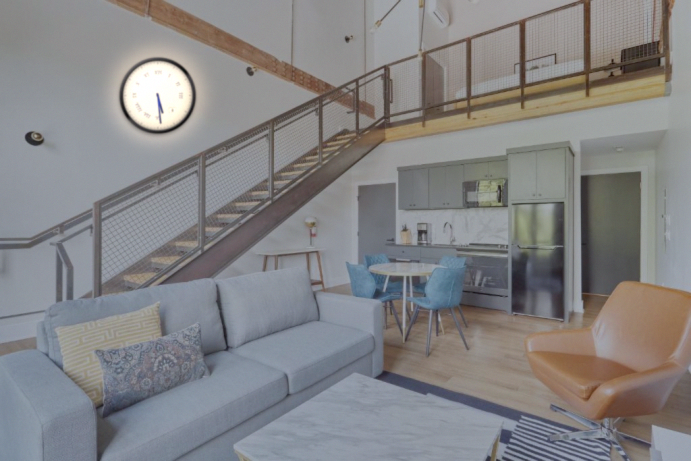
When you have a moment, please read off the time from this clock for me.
5:29
